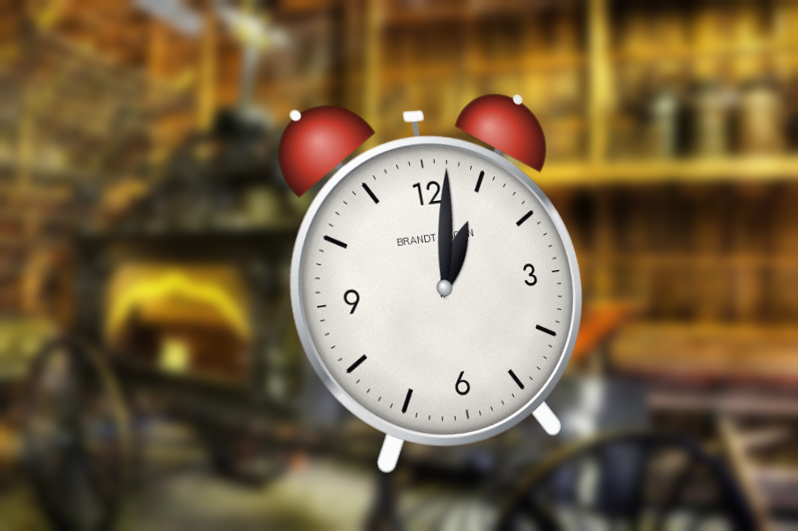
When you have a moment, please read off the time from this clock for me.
1:02
